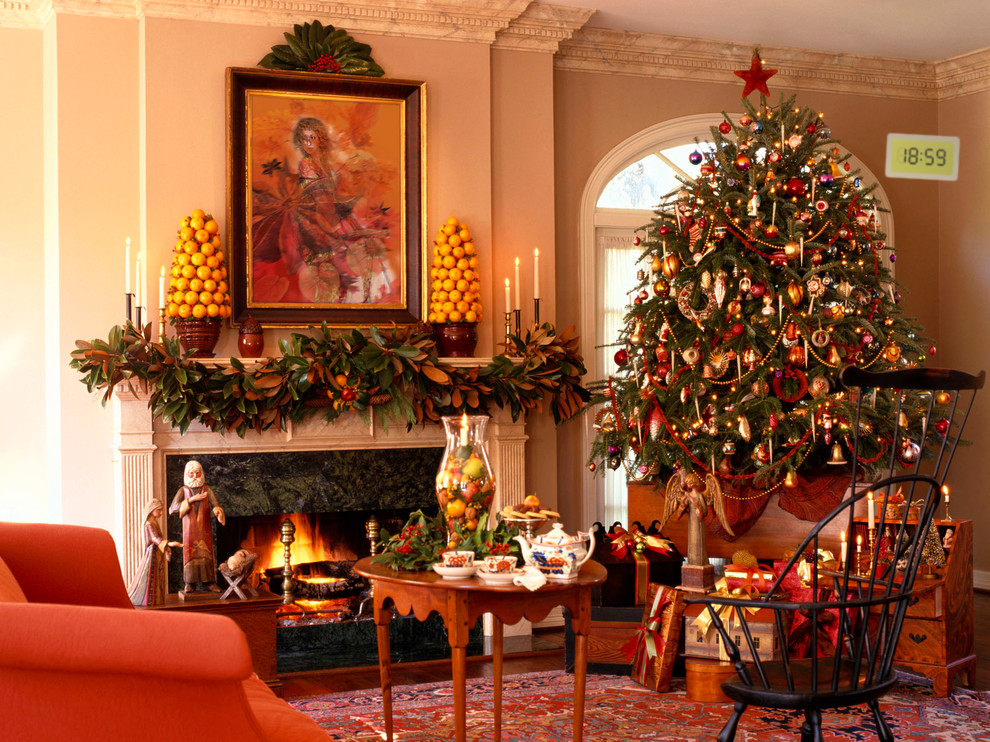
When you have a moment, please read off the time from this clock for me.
18:59
